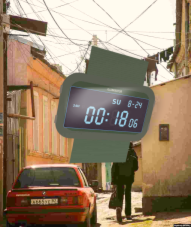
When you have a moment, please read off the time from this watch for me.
0:18:06
